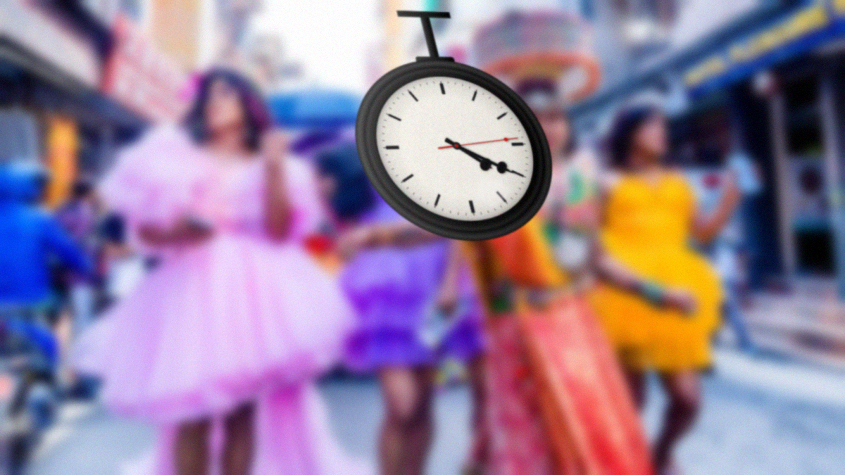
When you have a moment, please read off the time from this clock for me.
4:20:14
